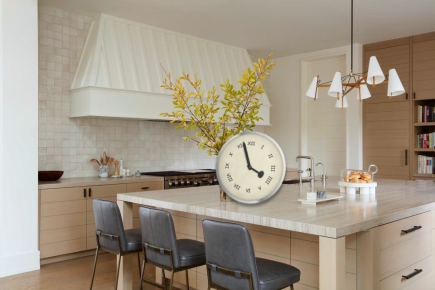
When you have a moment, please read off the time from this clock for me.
3:57
